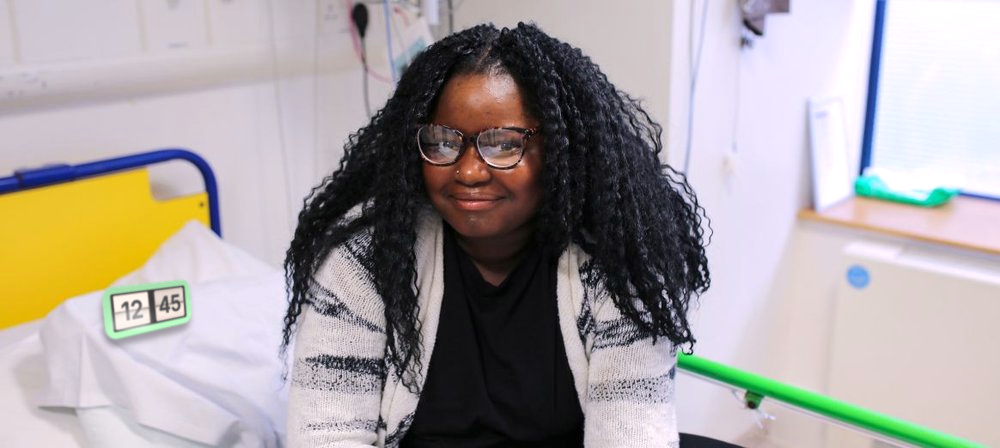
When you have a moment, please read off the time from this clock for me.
12:45
